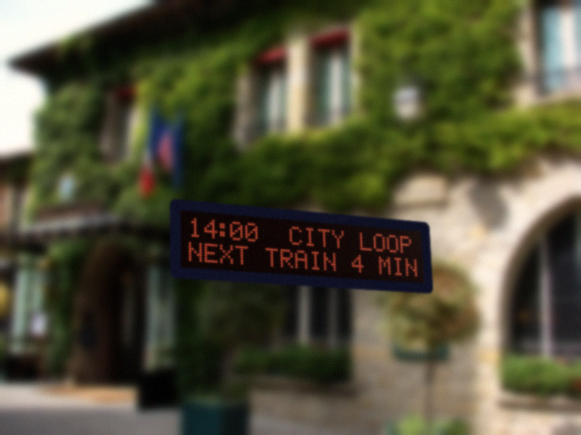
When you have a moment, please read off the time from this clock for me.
14:00
